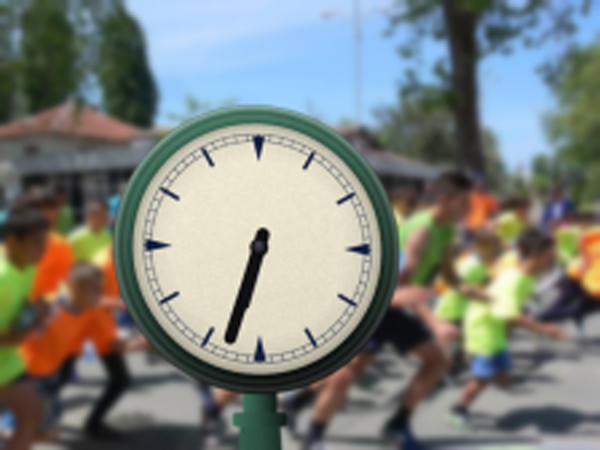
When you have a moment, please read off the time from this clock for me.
6:33
